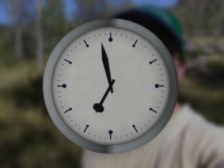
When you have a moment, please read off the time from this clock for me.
6:58
